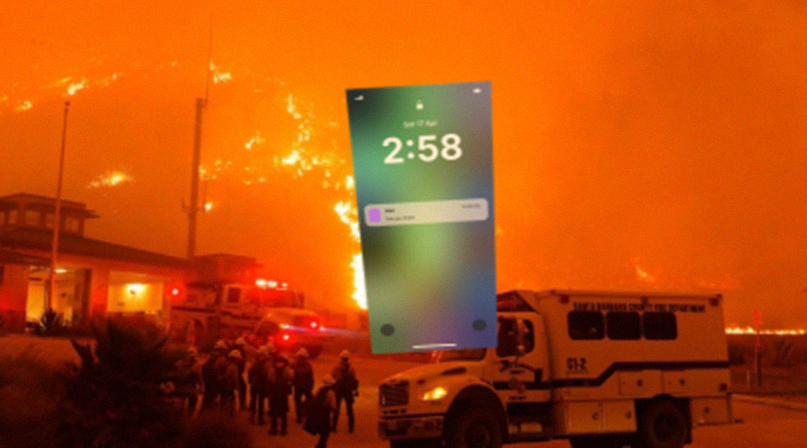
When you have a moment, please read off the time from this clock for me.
2:58
